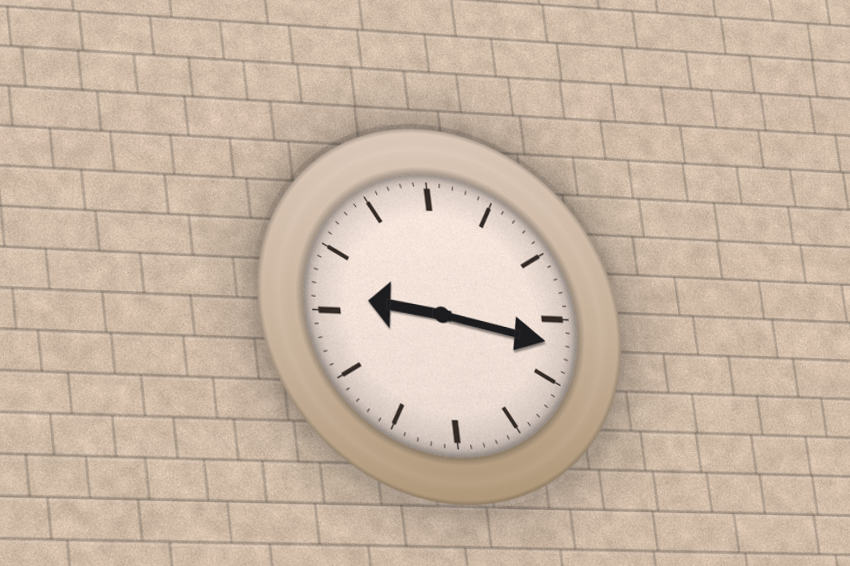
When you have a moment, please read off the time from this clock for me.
9:17
